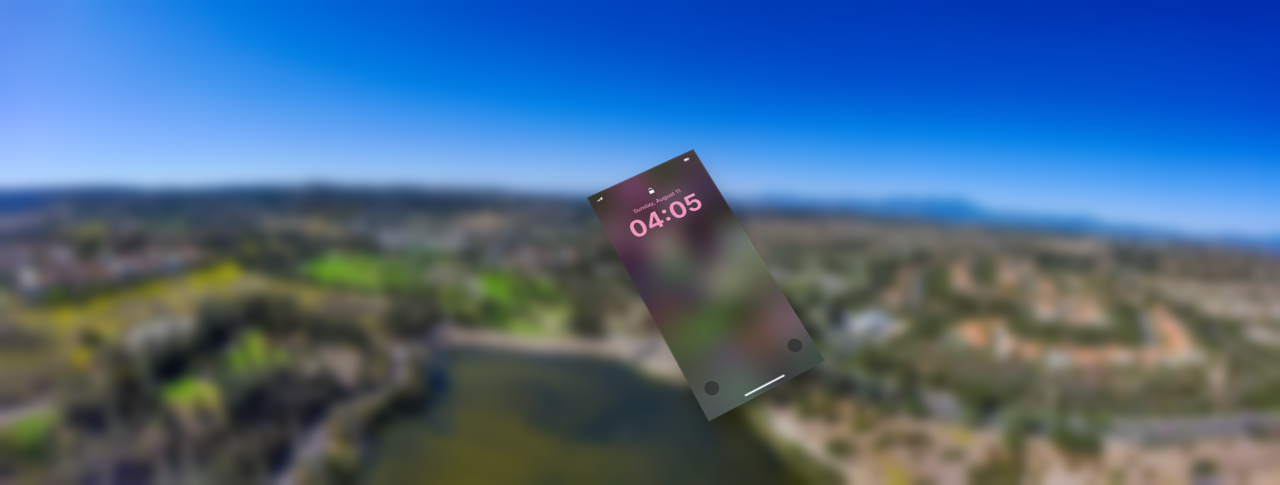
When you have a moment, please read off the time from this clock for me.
4:05
